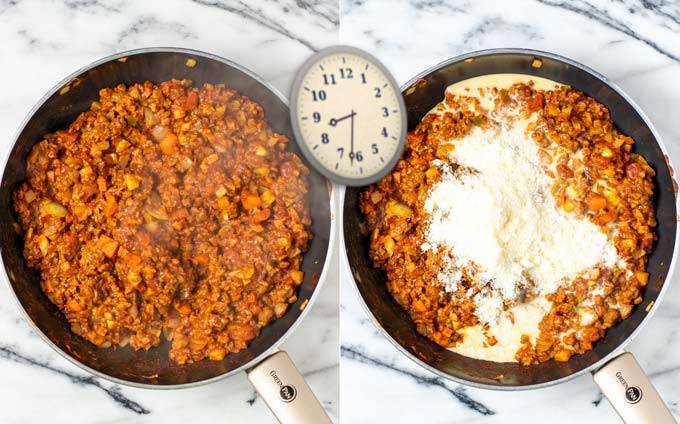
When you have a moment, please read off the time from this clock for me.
8:32
